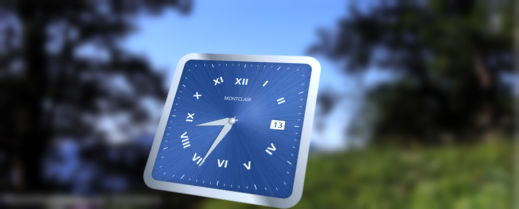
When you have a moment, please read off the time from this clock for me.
8:34
